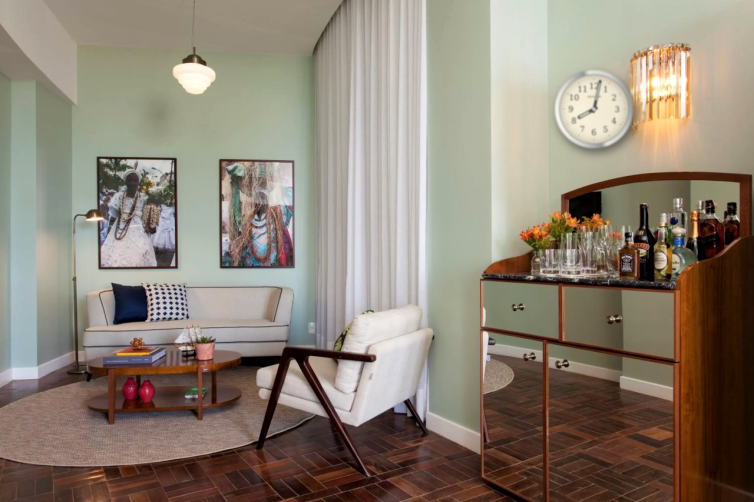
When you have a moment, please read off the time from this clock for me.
8:02
